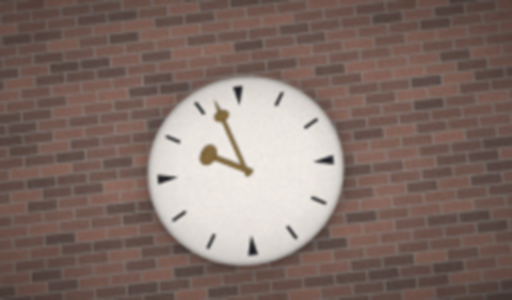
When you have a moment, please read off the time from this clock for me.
9:57
